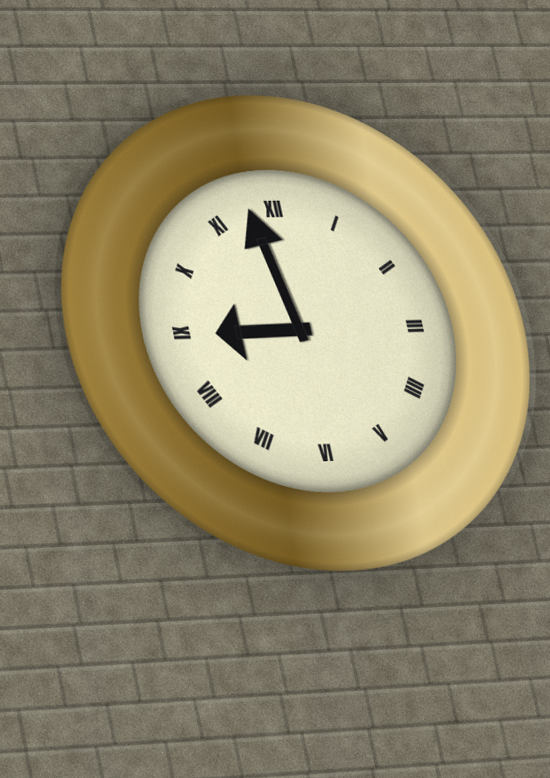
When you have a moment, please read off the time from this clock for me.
8:58
